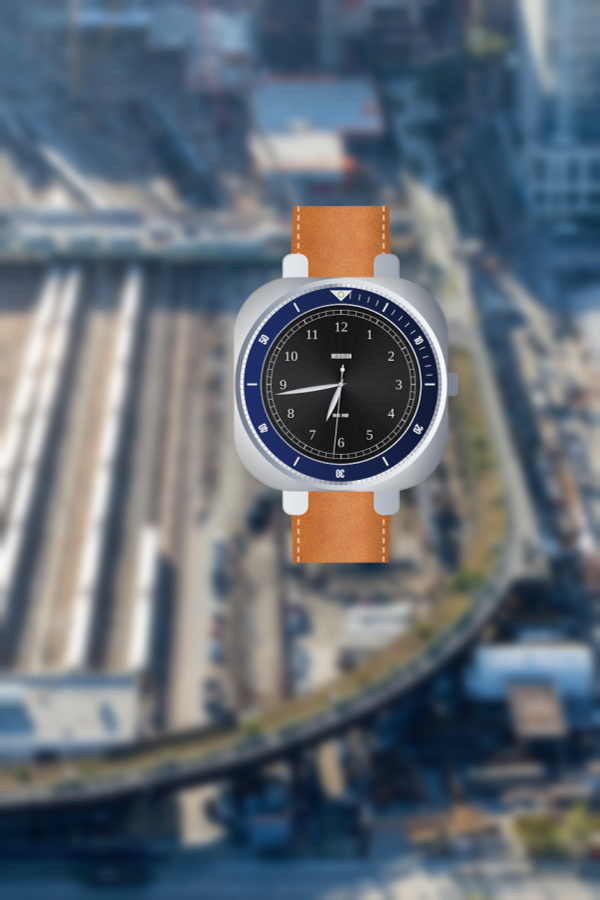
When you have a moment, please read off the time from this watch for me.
6:43:31
